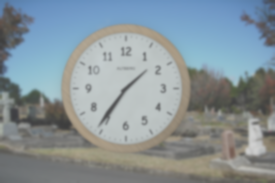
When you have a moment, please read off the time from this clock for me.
1:36
